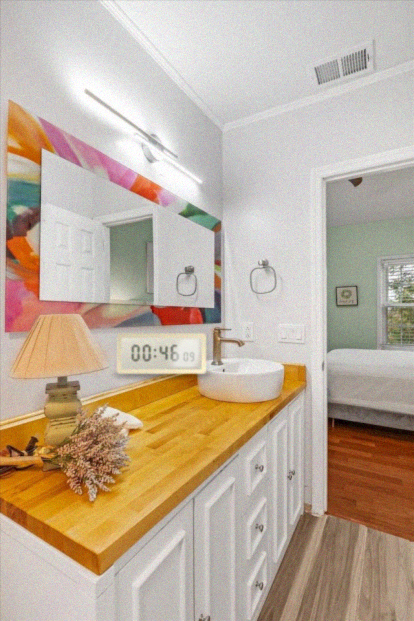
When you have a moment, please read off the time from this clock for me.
0:46:09
